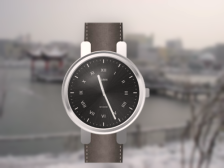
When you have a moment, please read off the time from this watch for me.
11:26
